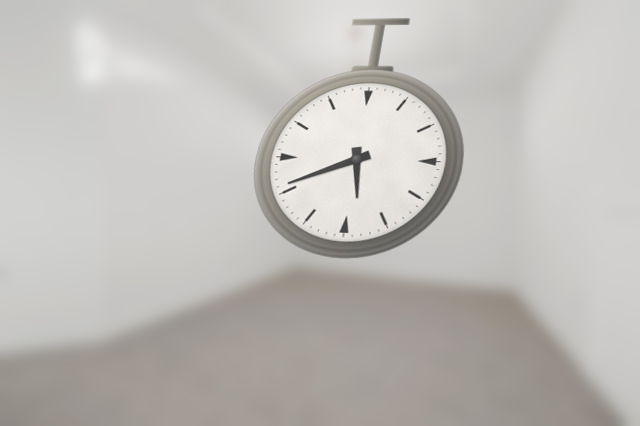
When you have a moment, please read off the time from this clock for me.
5:41
